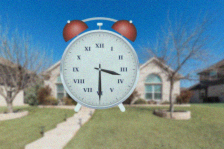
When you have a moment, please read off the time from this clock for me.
3:30
